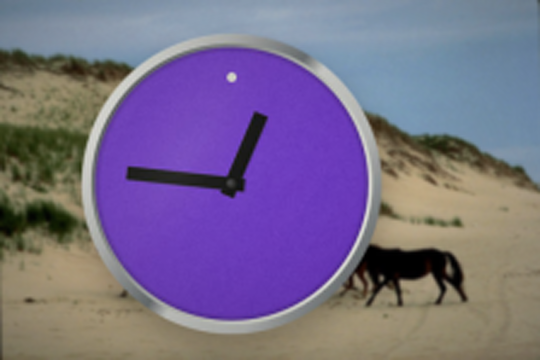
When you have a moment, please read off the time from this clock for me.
12:46
